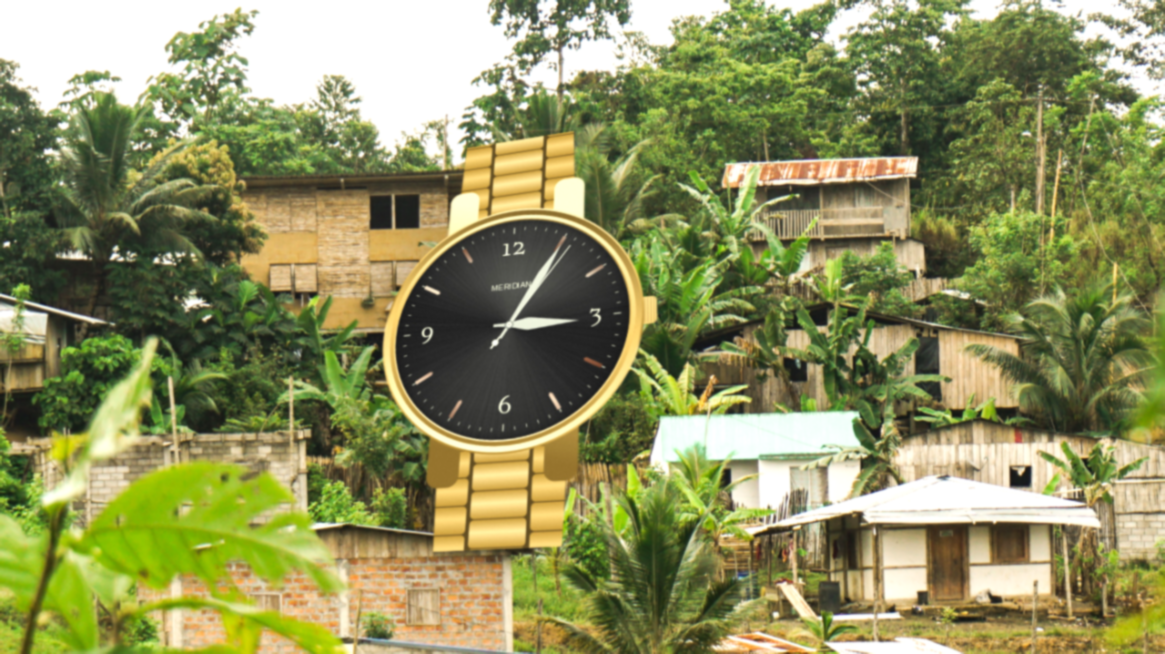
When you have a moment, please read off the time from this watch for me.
3:05:06
